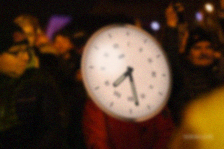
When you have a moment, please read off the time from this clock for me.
8:33
